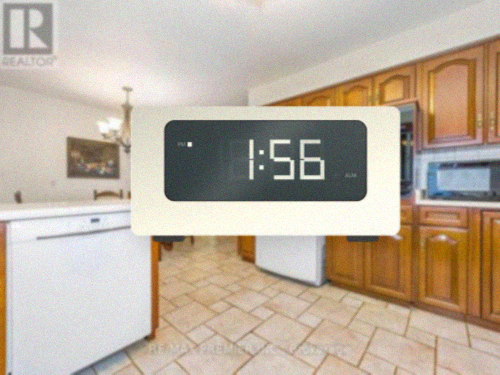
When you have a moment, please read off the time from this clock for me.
1:56
